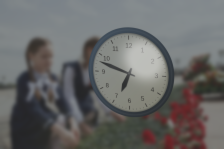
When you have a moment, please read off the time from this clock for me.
6:48
